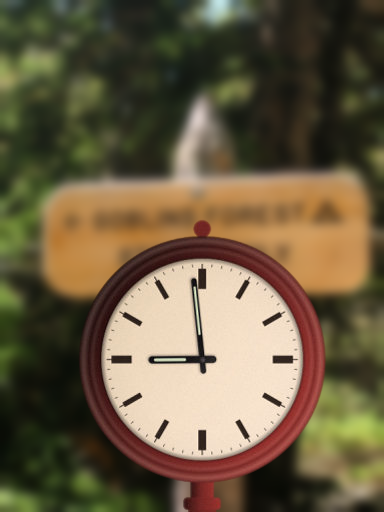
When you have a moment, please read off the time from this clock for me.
8:59
